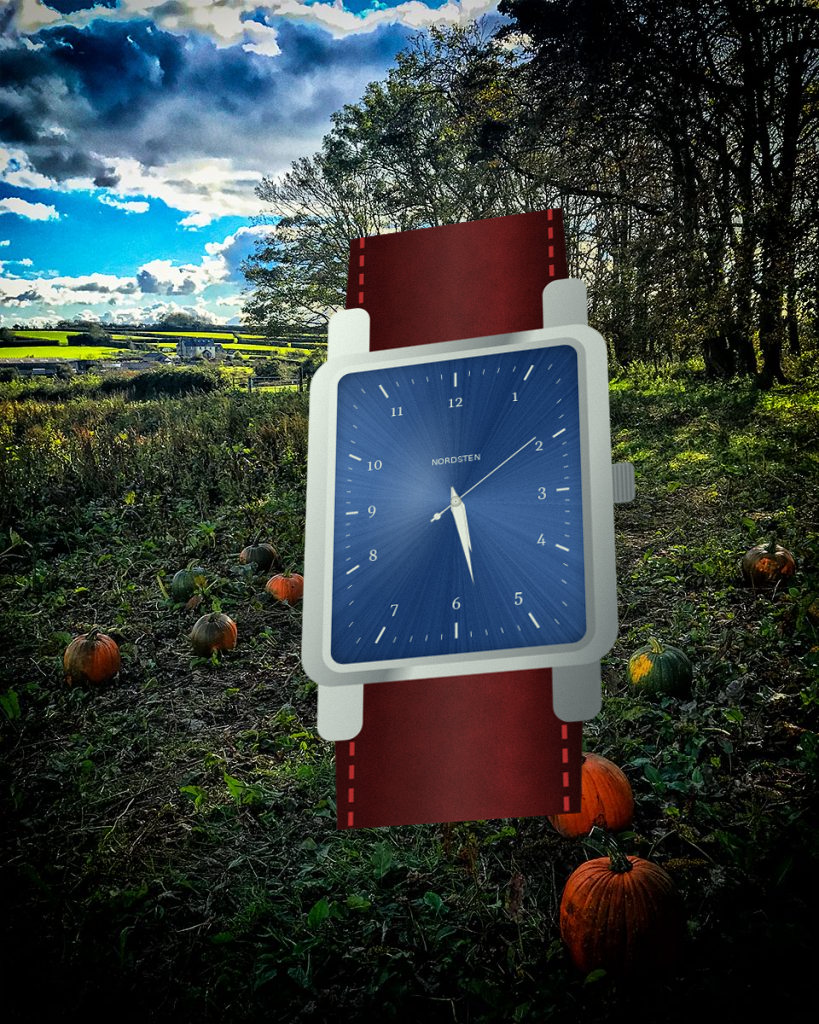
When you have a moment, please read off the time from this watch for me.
5:28:09
